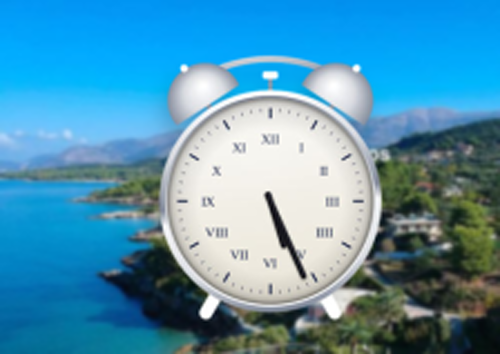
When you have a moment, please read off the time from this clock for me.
5:26
